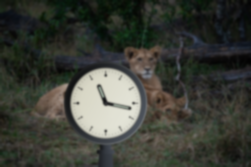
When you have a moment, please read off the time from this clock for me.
11:17
